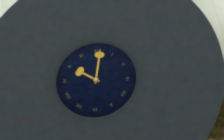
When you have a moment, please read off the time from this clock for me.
10:01
